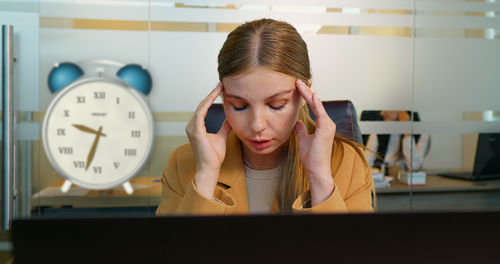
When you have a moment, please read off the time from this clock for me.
9:33
